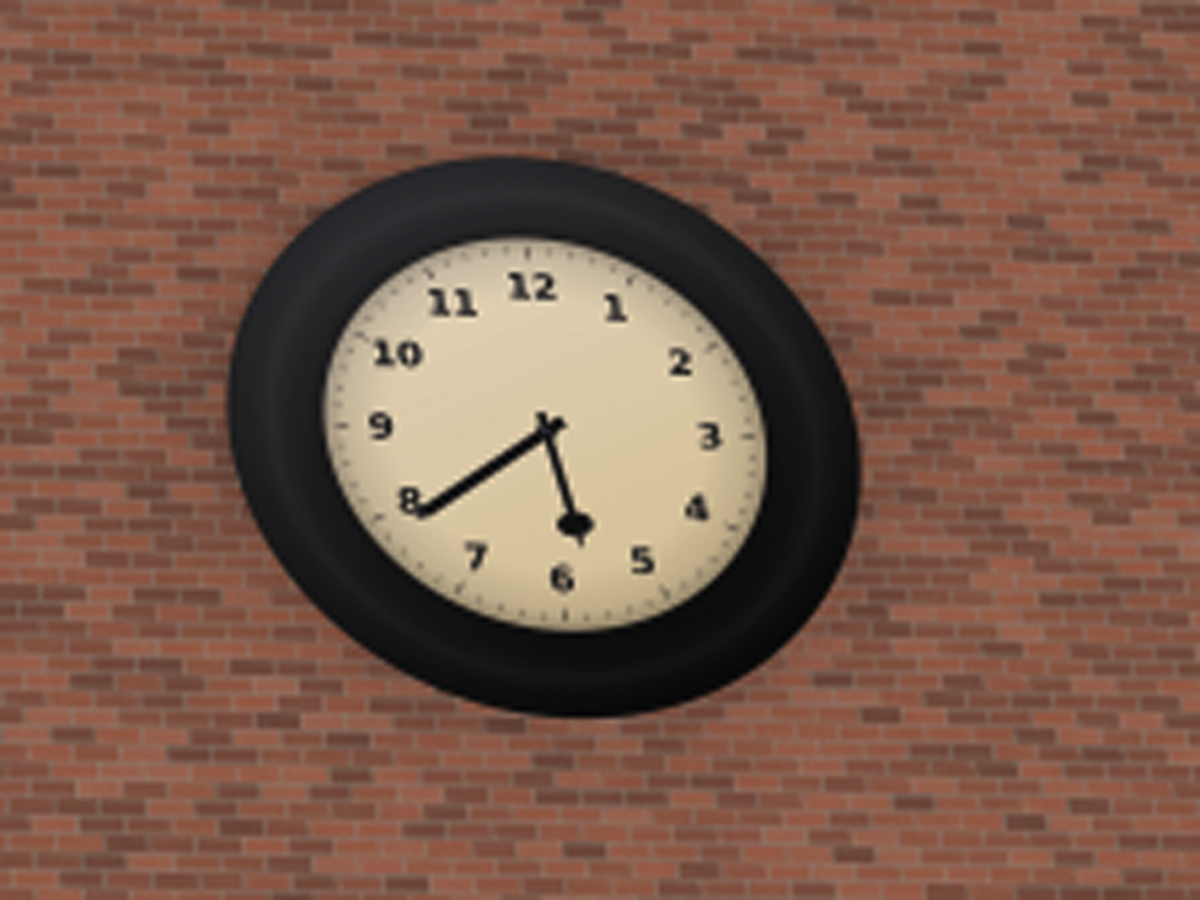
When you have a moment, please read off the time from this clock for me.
5:39
